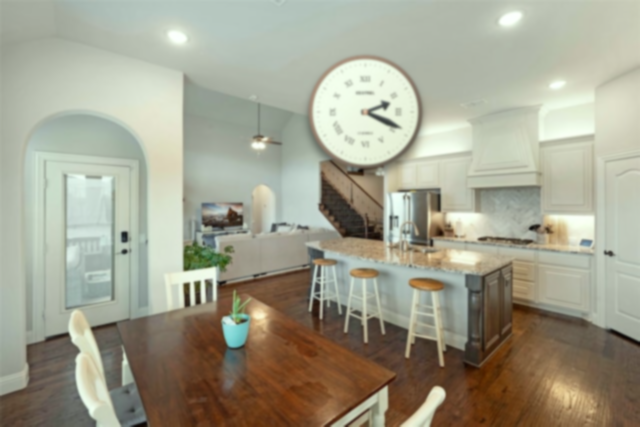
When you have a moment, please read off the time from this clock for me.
2:19
